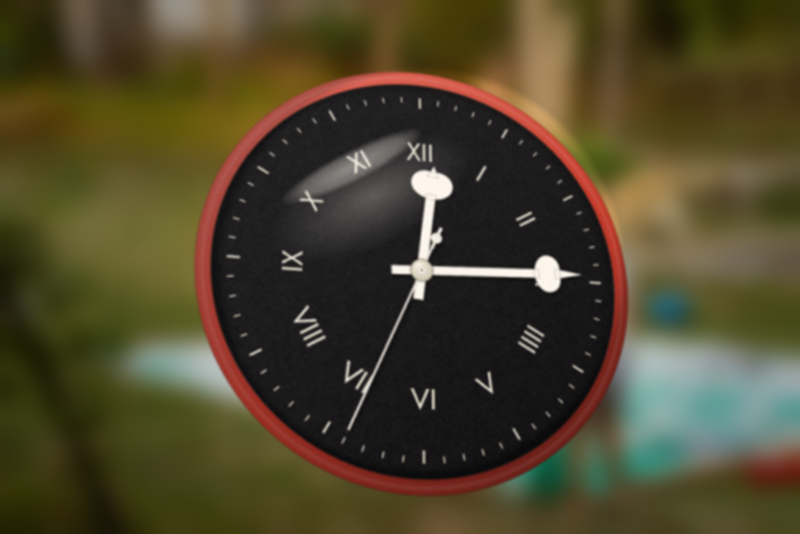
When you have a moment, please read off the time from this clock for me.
12:14:34
